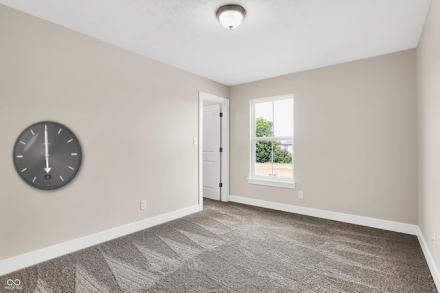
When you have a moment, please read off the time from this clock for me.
6:00
